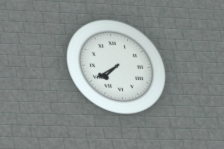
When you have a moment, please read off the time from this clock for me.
7:40
